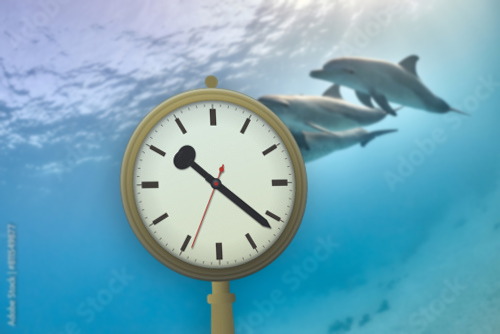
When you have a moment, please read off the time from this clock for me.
10:21:34
